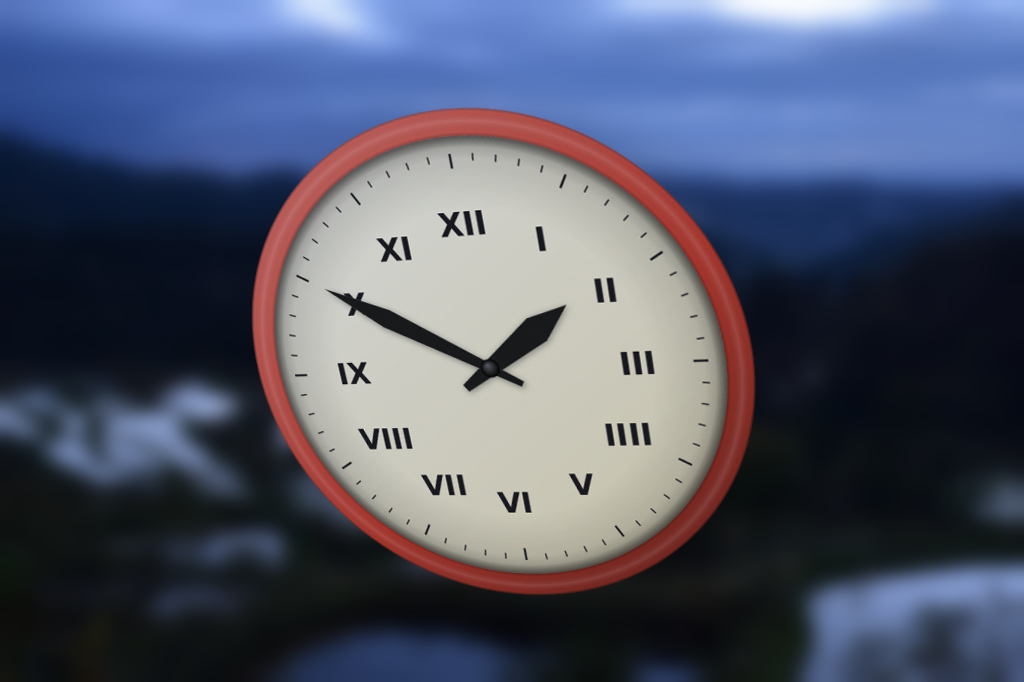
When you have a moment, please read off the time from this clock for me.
1:50
